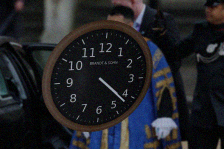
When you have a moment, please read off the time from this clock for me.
4:22
